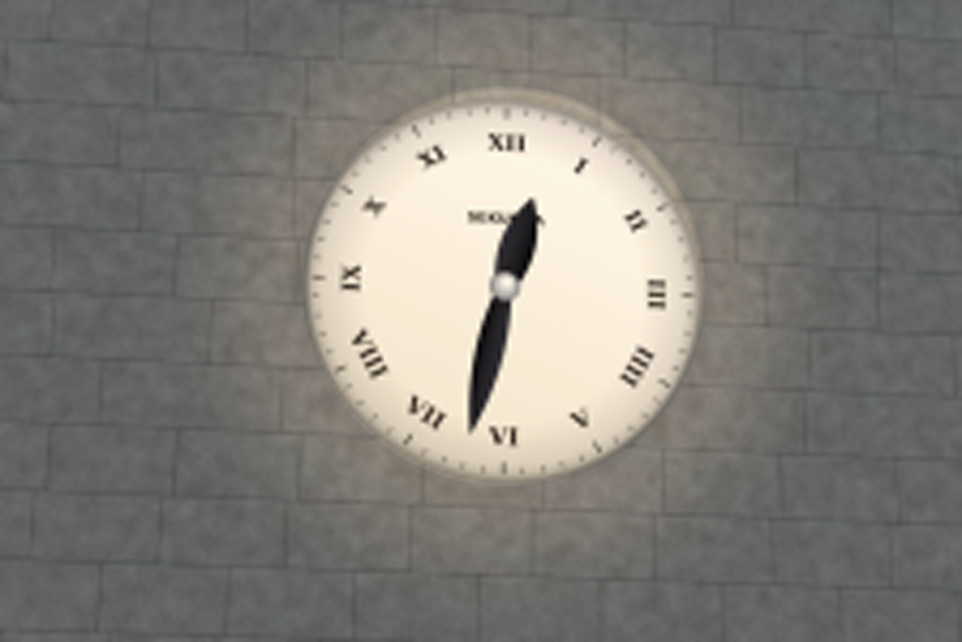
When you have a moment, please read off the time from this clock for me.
12:32
